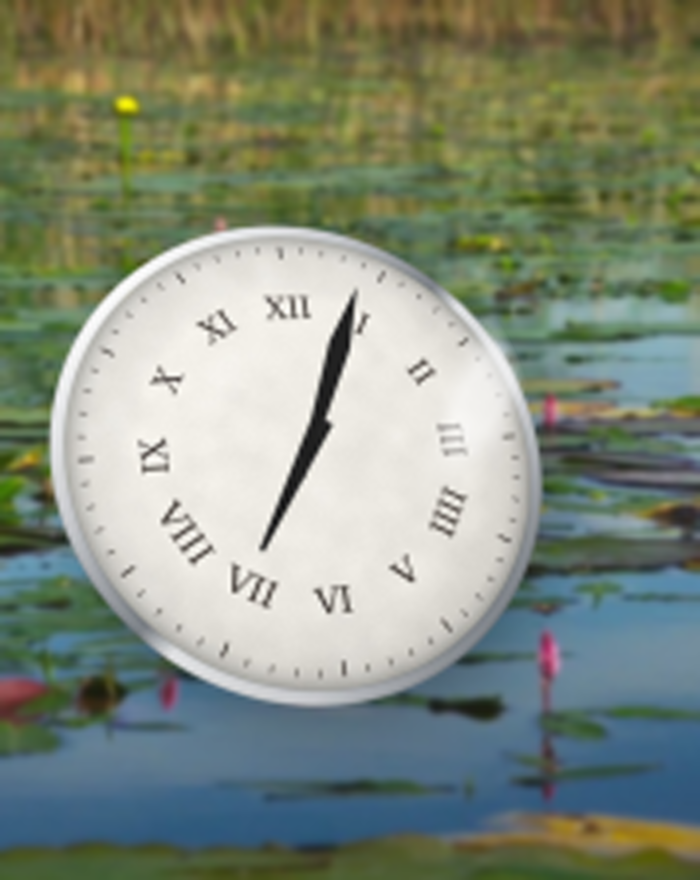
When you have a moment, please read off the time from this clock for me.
7:04
